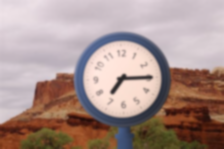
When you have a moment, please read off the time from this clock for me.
7:15
